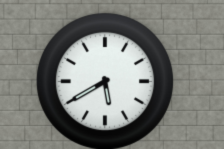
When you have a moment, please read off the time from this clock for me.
5:40
